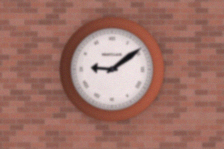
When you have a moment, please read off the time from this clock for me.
9:09
